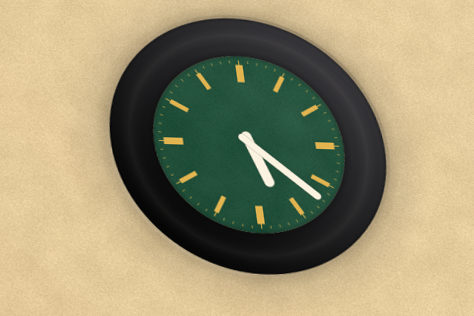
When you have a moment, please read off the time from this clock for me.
5:22
